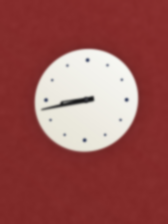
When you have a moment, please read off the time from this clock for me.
8:43
